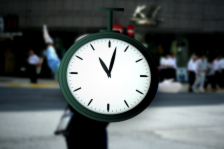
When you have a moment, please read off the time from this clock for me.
11:02
